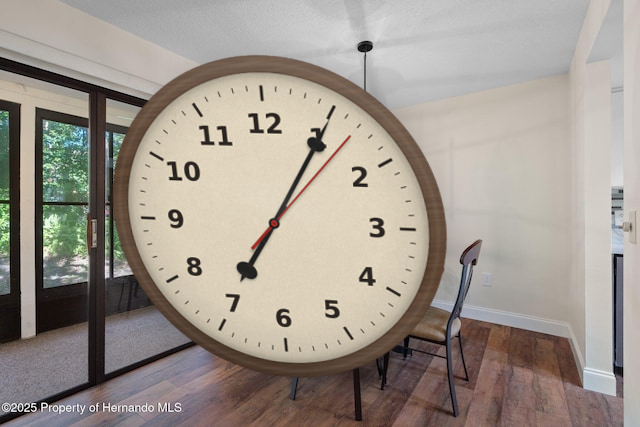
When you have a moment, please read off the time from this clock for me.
7:05:07
